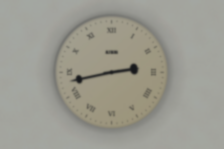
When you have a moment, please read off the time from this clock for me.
2:43
